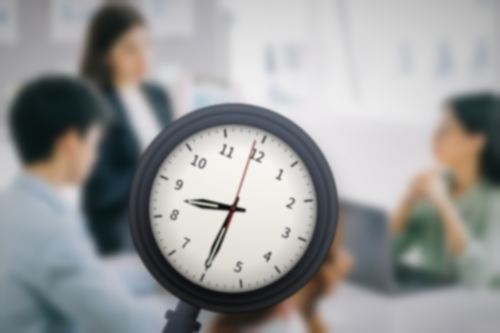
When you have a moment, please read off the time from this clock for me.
8:29:59
